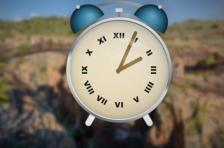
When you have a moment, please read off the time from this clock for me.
2:04
